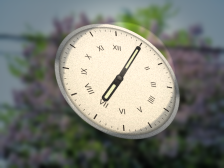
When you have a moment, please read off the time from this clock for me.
7:05
